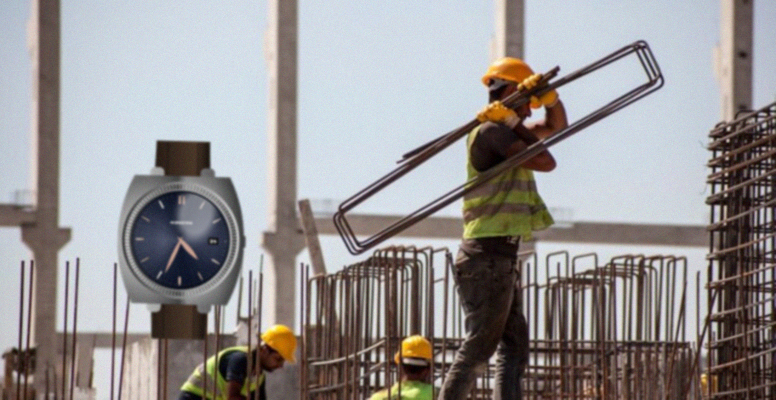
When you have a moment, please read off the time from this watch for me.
4:34
